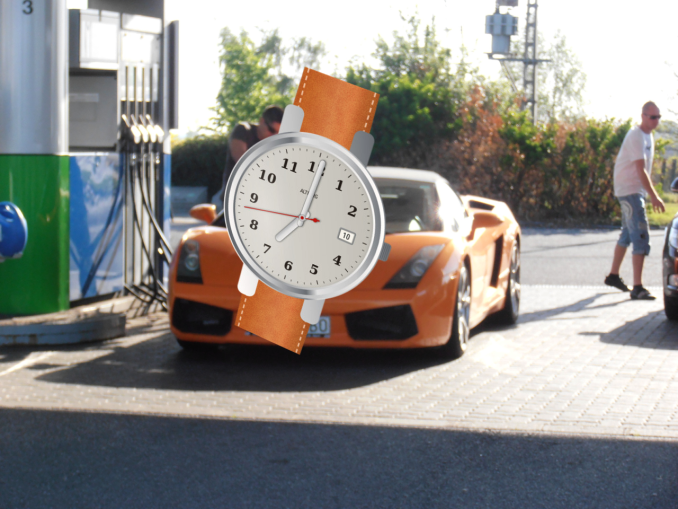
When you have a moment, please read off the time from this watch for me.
7:00:43
